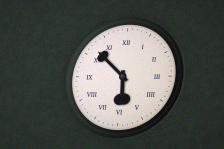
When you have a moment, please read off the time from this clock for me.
5:52
